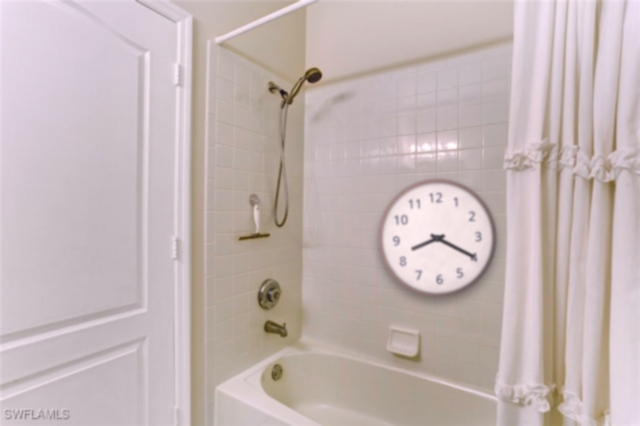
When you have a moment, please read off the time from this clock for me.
8:20
